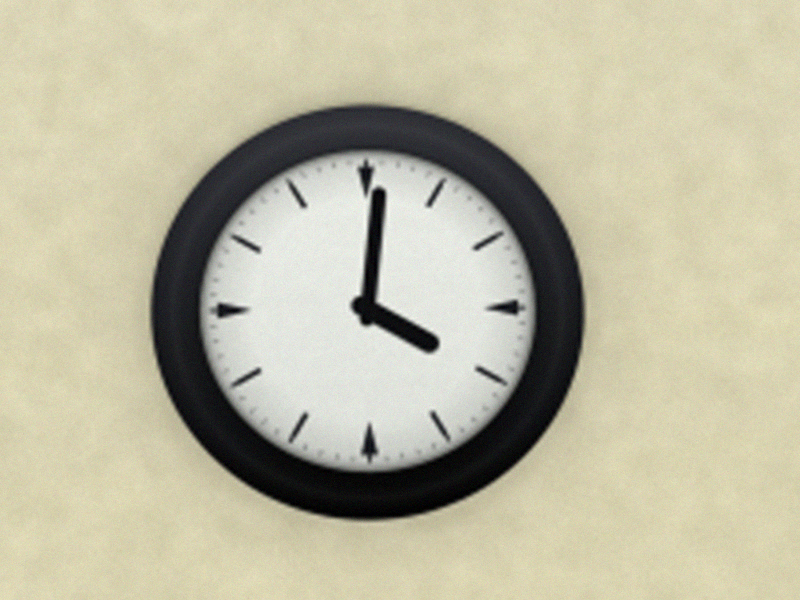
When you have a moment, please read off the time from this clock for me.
4:01
